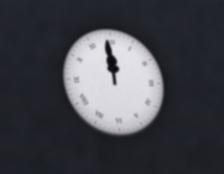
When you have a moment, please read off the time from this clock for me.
11:59
